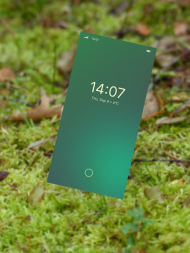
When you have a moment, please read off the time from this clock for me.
14:07
